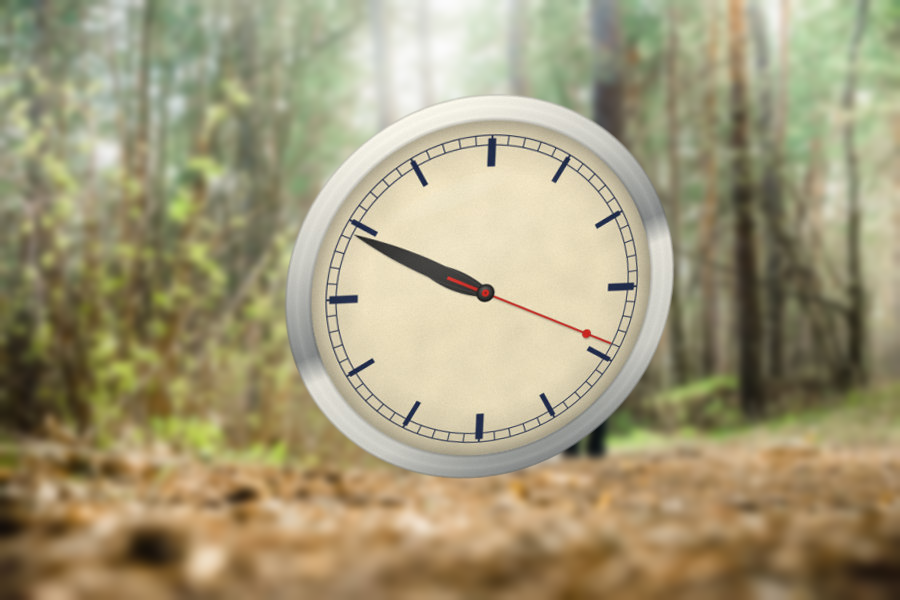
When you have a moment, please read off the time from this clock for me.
9:49:19
